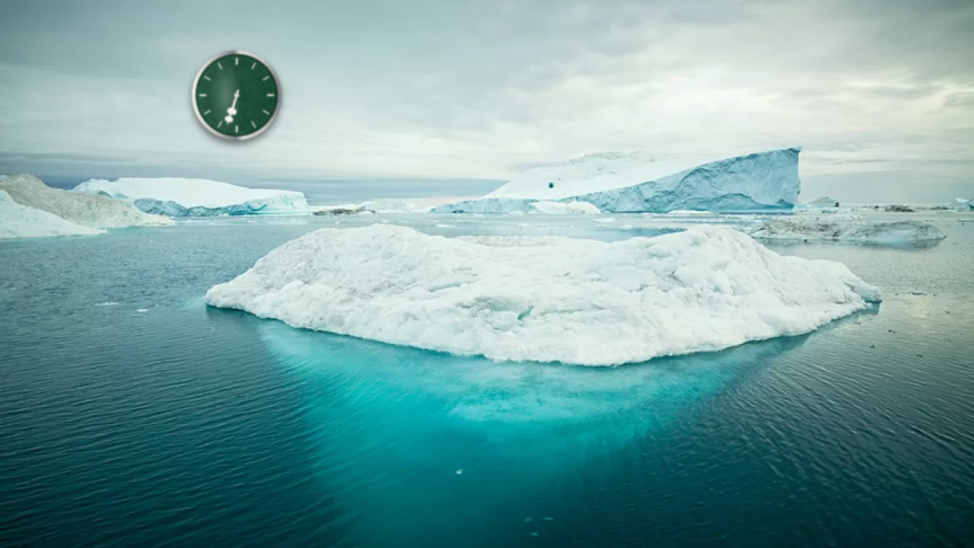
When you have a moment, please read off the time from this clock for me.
6:33
